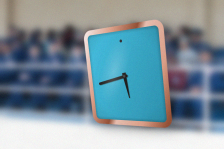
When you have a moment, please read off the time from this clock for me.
5:43
